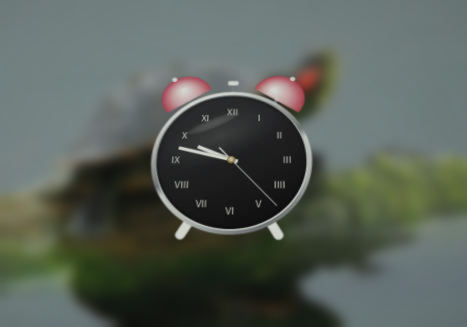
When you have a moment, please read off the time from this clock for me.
9:47:23
